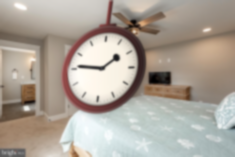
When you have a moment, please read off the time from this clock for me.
1:46
